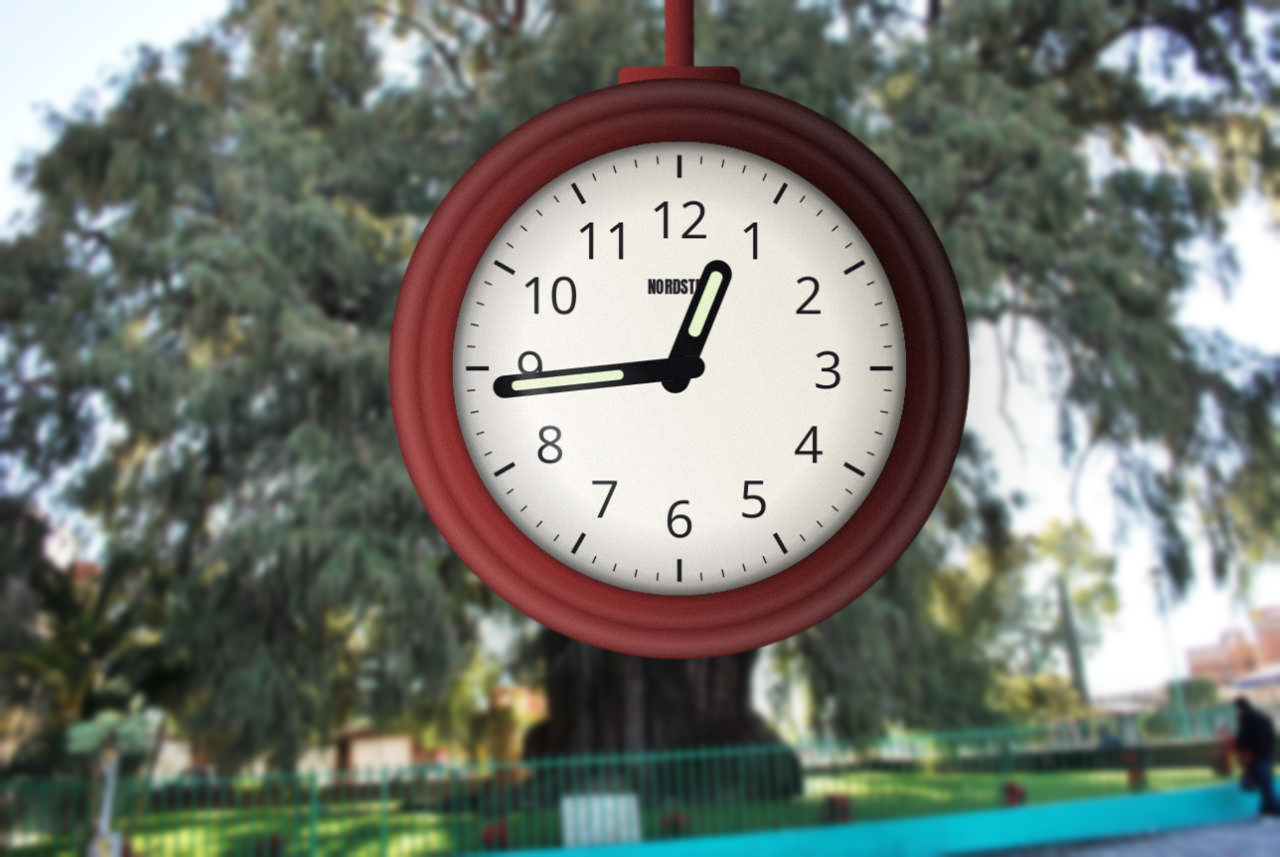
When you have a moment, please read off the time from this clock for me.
12:44
